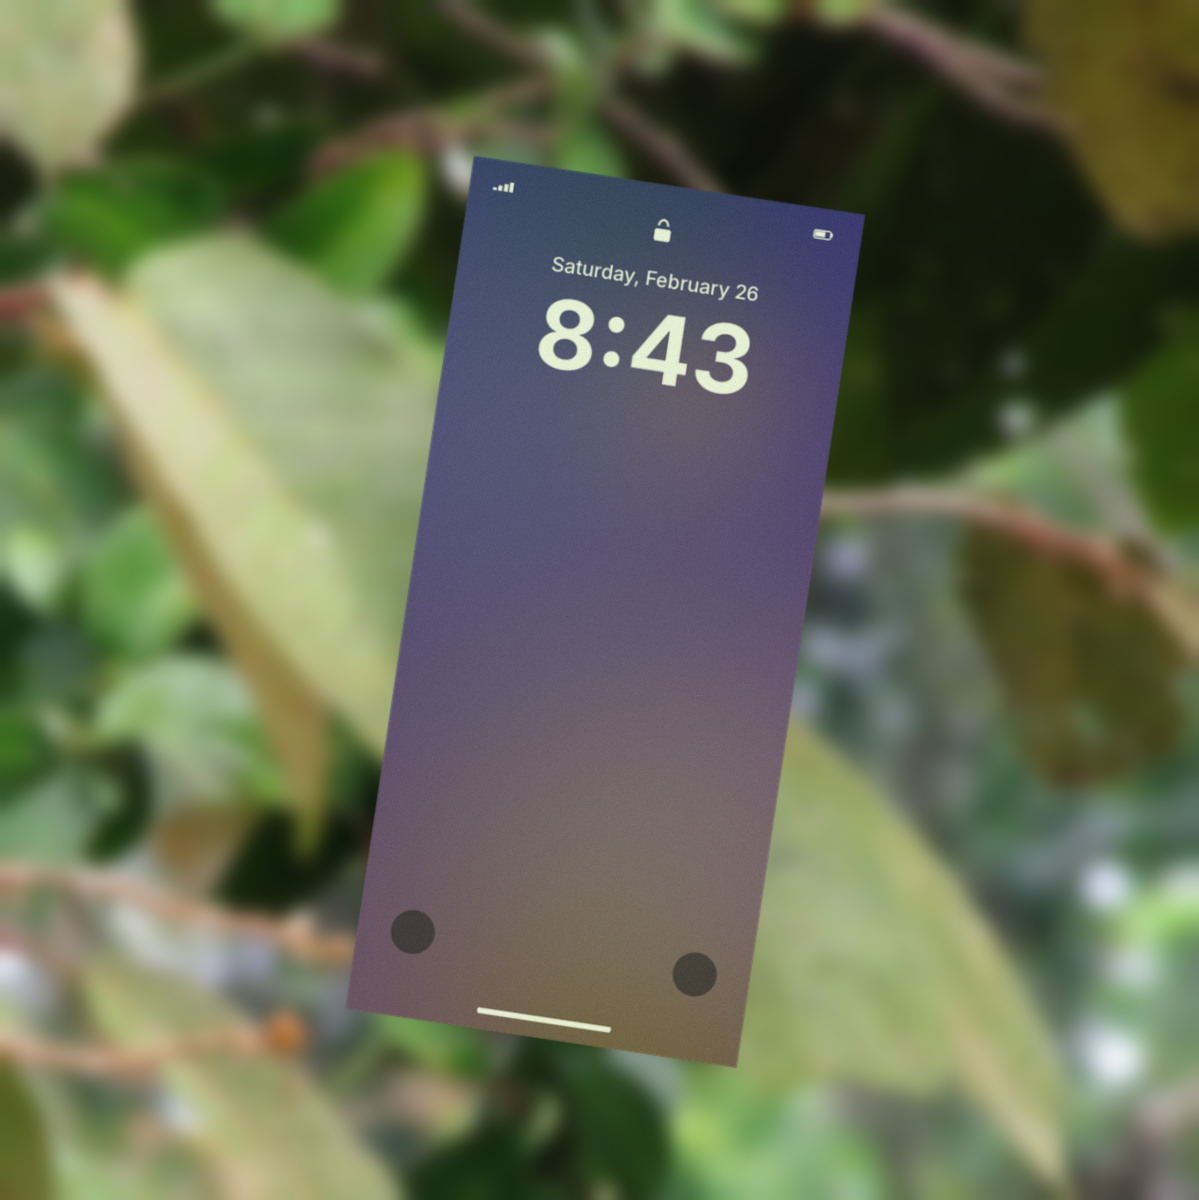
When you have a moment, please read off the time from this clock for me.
8:43
